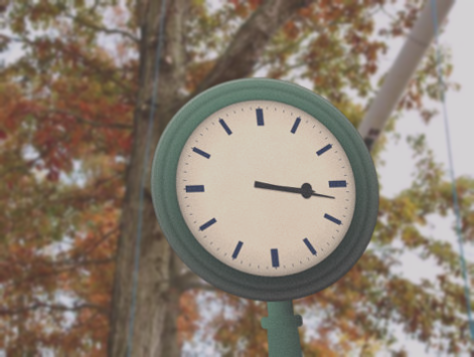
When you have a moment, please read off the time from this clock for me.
3:17
